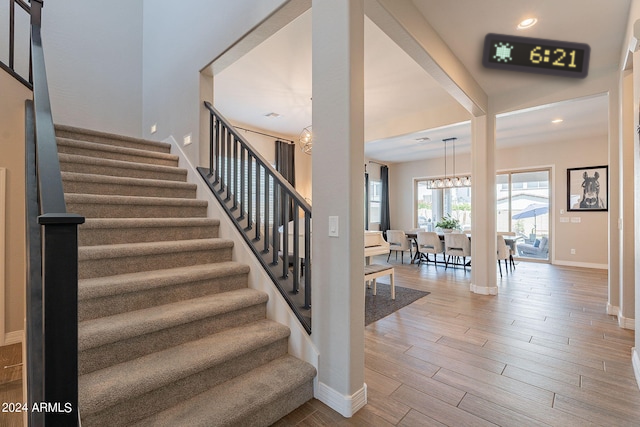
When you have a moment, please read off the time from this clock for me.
6:21
